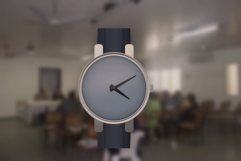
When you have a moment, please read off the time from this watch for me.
4:10
